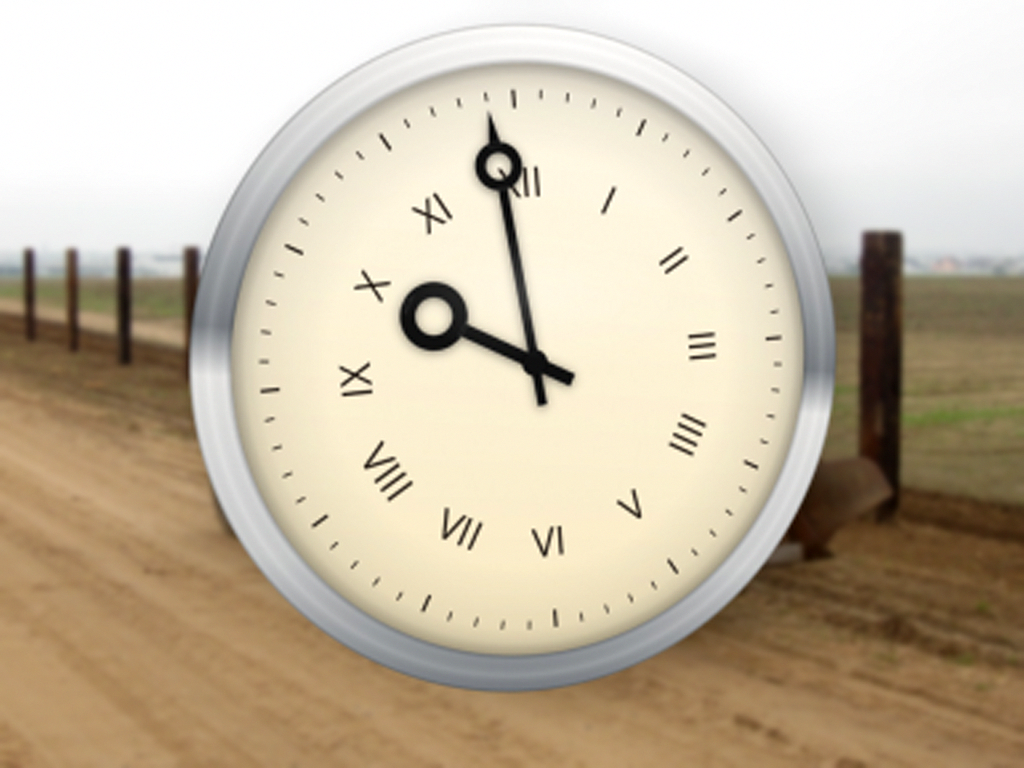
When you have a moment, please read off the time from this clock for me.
9:59
